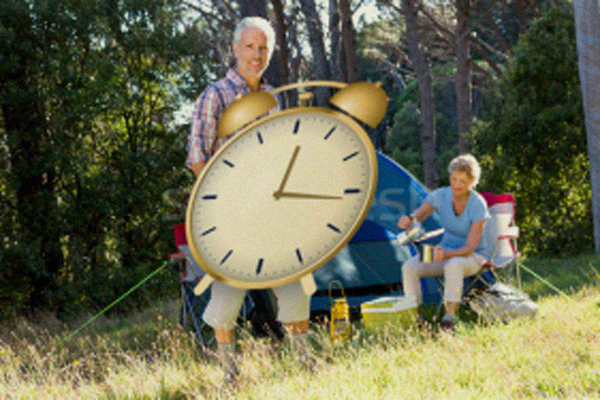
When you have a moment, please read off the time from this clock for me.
12:16
